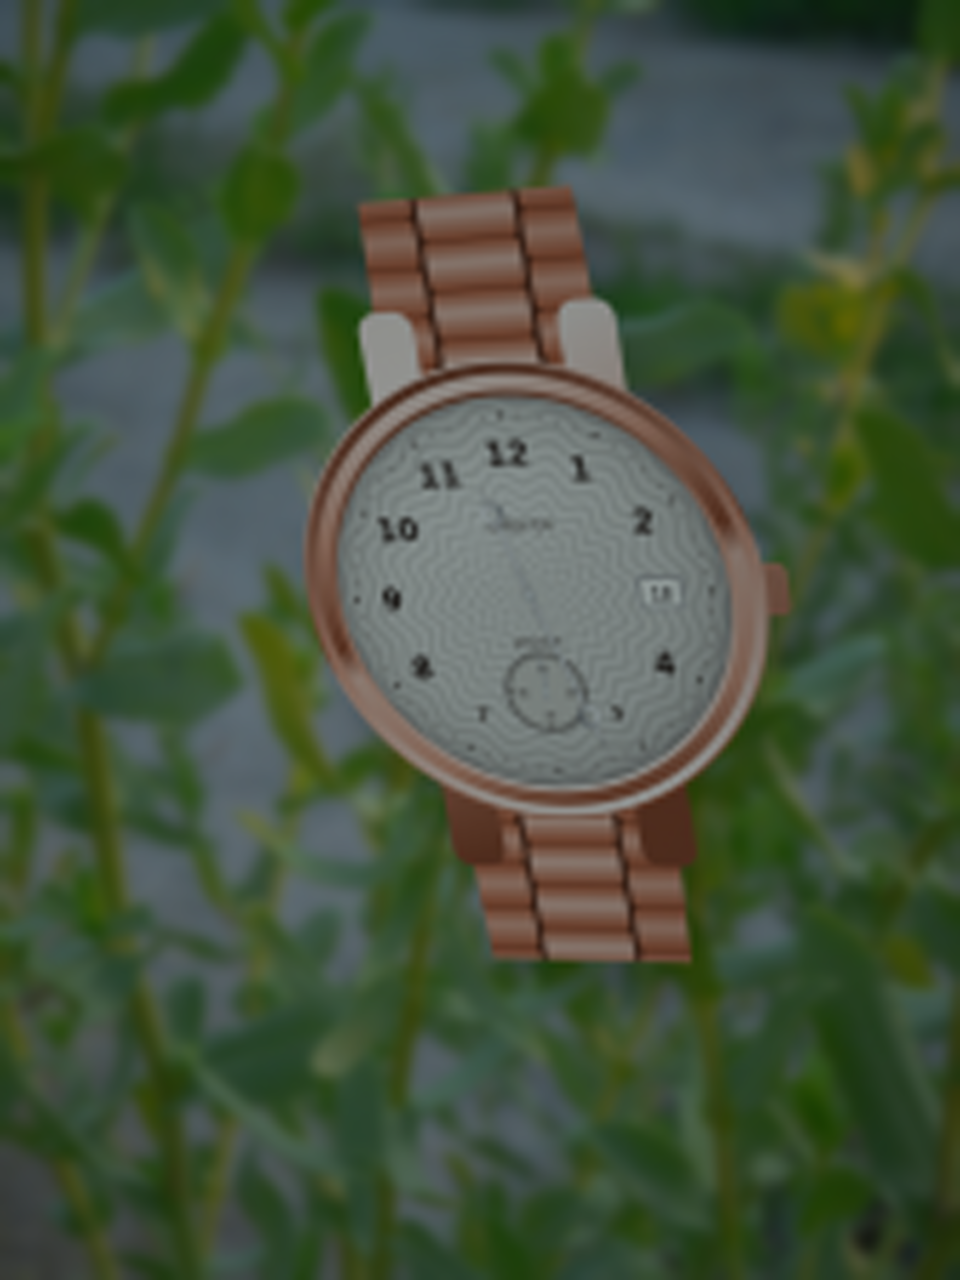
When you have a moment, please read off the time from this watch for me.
11:27
